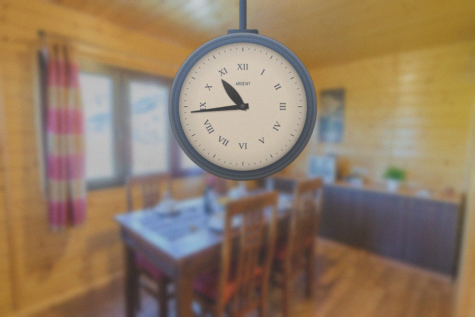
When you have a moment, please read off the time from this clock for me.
10:44
